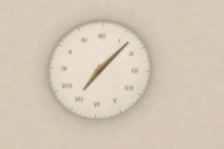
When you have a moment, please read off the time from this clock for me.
7:07
